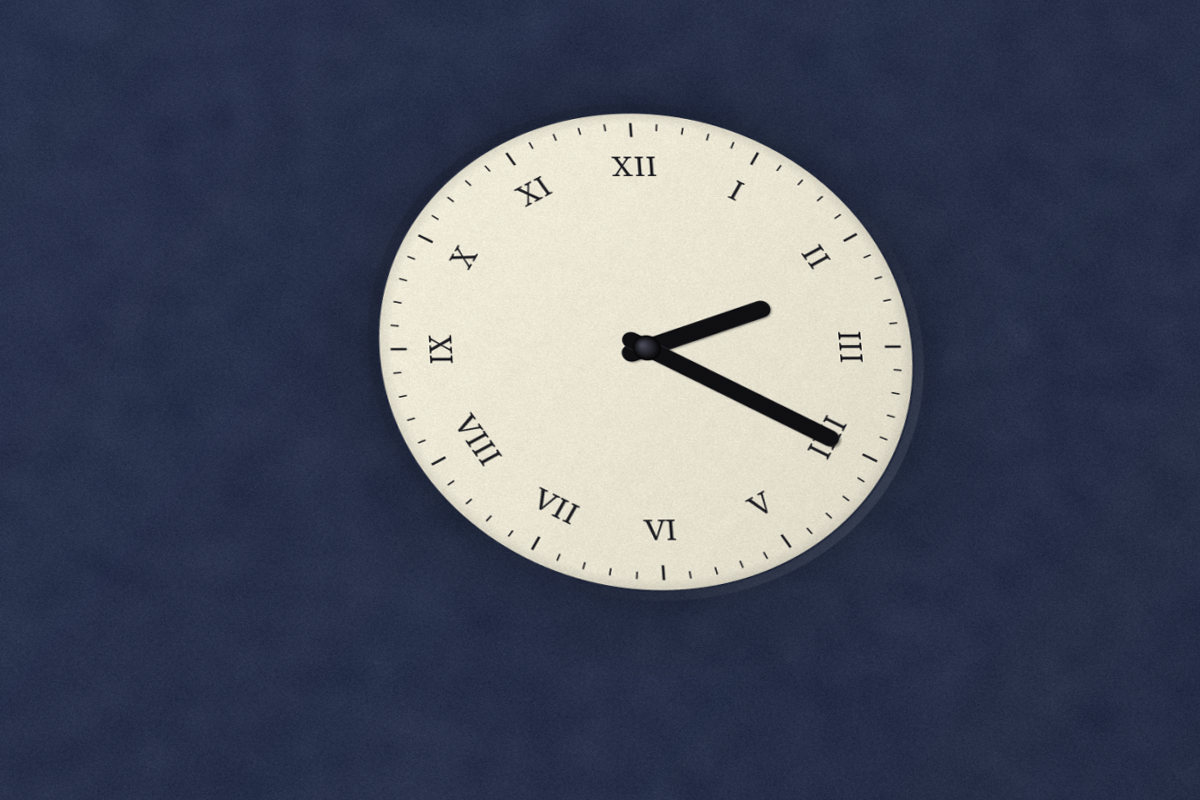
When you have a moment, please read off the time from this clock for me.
2:20
